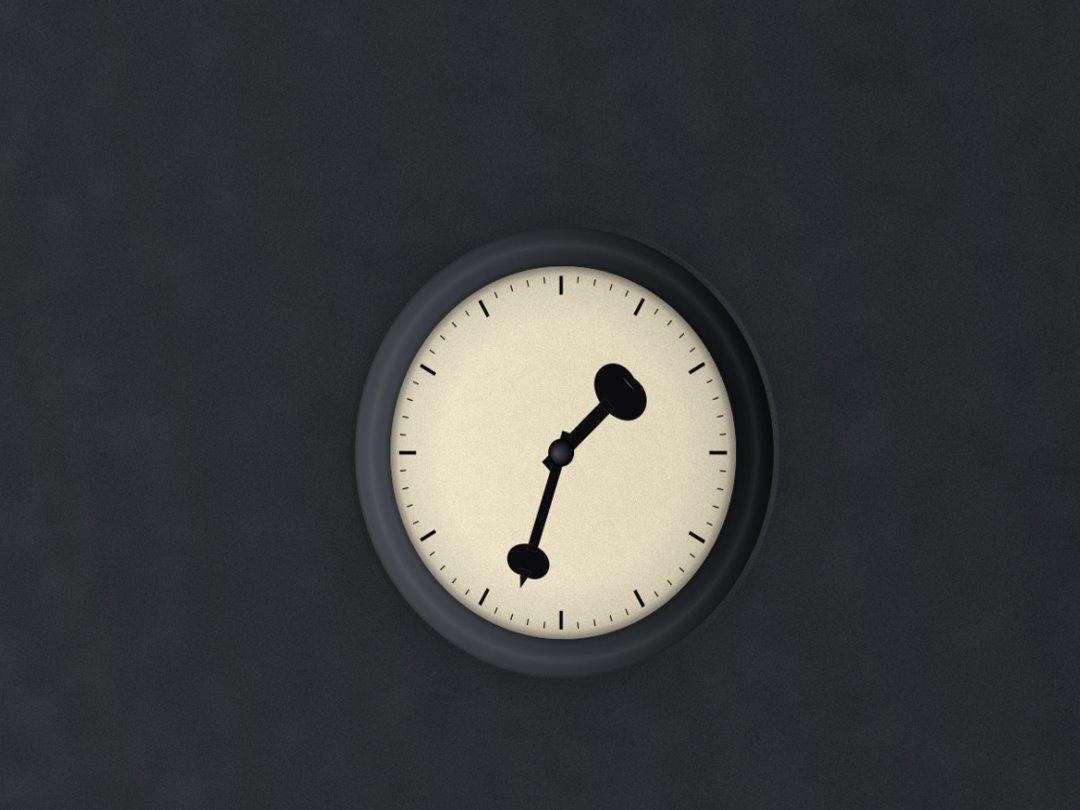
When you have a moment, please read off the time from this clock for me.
1:33
